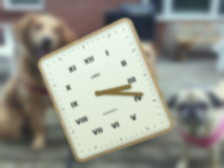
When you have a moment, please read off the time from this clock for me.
3:19
